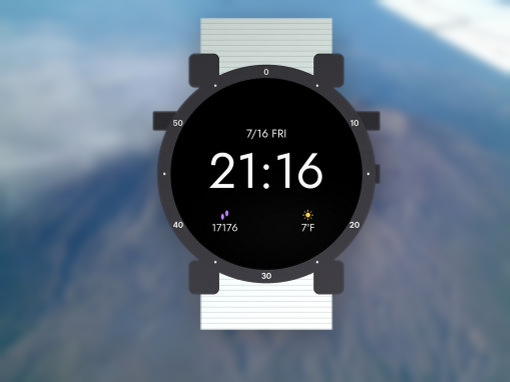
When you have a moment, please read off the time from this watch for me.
21:16
